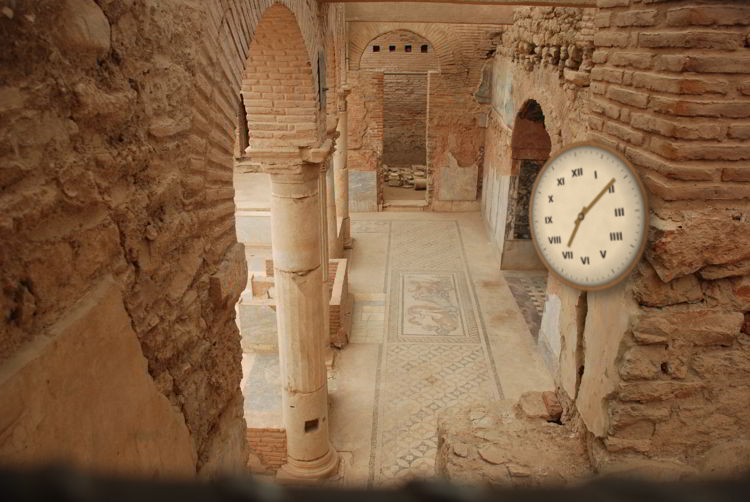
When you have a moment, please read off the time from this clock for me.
7:09
